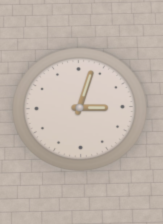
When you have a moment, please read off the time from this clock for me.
3:03
